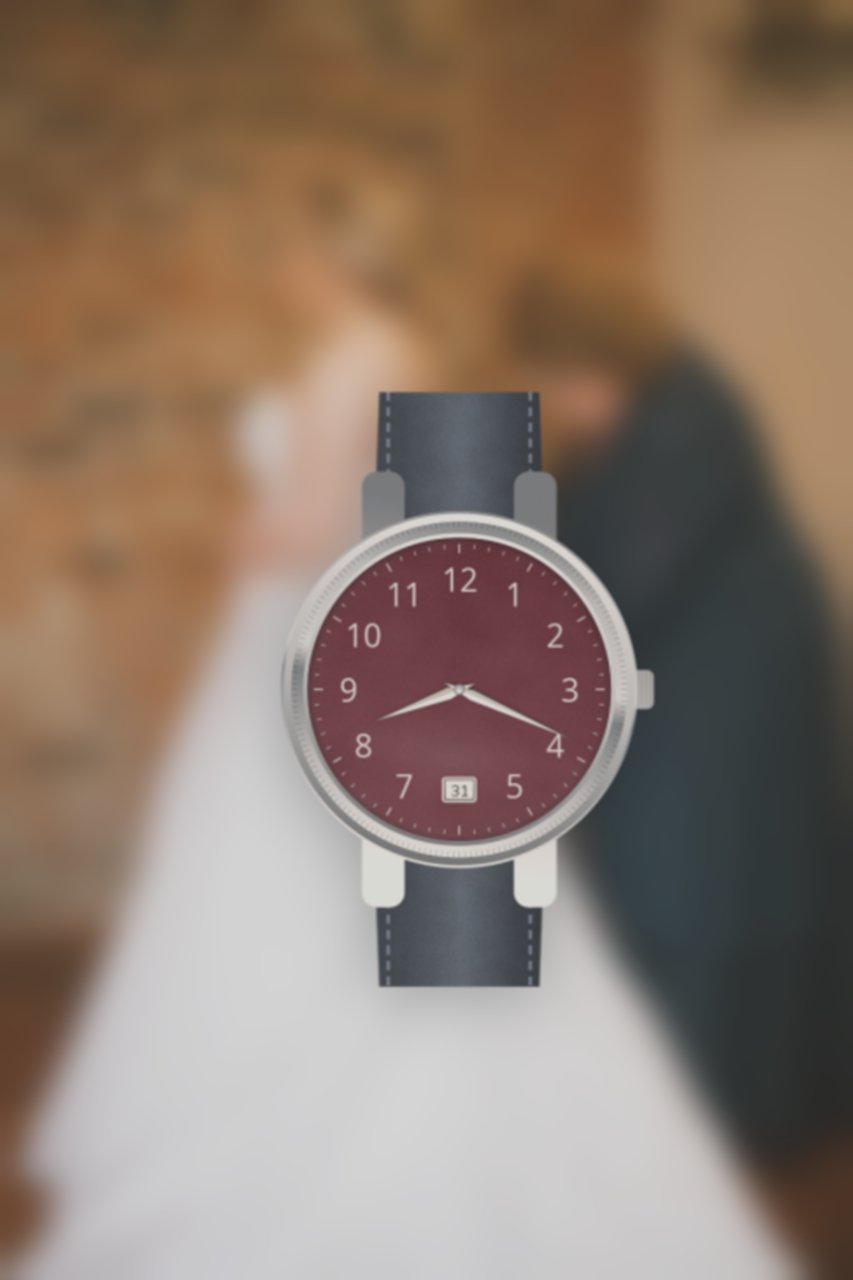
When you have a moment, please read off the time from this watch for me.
8:19
